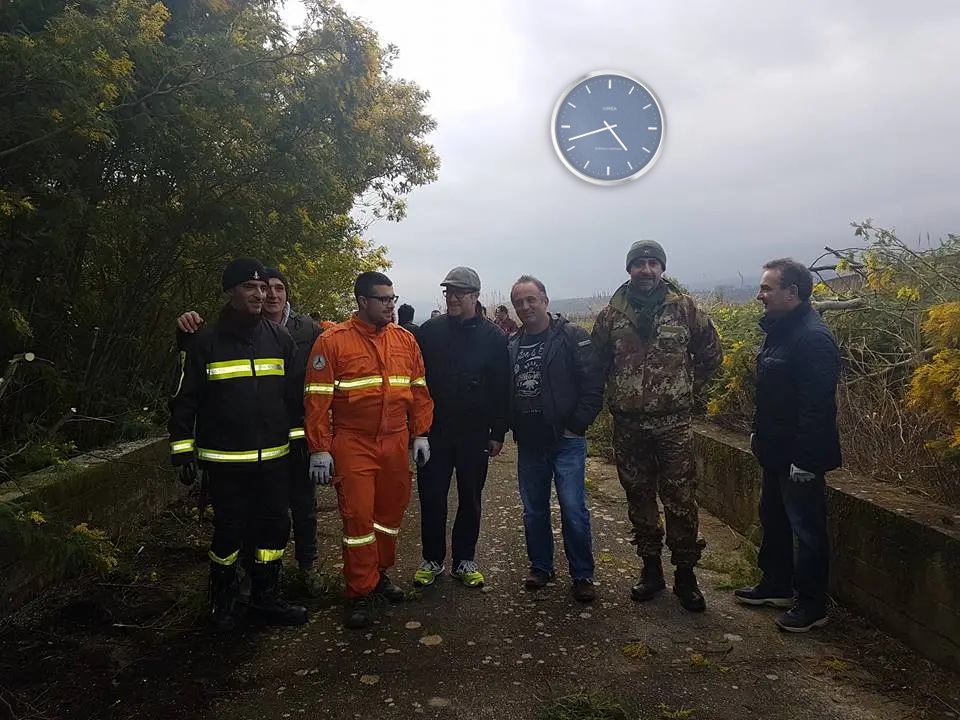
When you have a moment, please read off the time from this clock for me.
4:42
